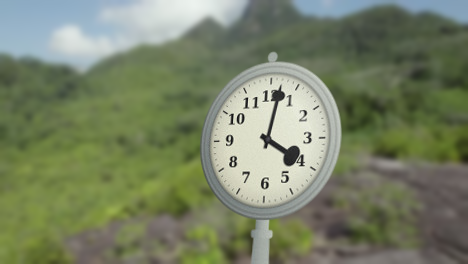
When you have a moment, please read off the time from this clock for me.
4:02
